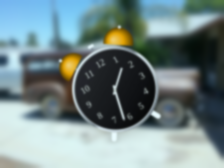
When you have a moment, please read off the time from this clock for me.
1:32
